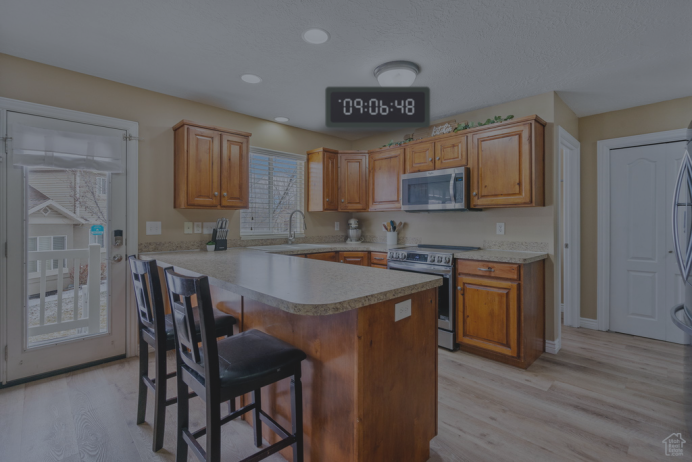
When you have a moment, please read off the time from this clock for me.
9:06:48
